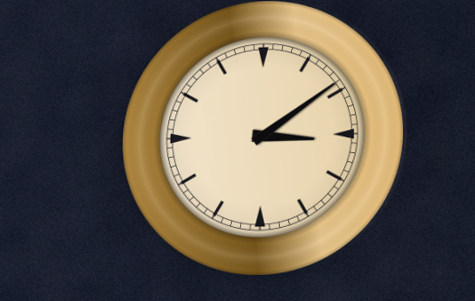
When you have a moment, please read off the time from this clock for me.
3:09
